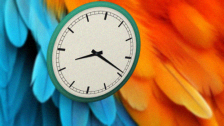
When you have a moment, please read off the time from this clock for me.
8:19
